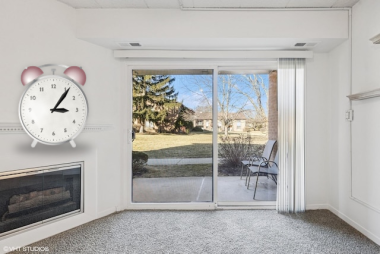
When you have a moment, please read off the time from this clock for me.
3:06
